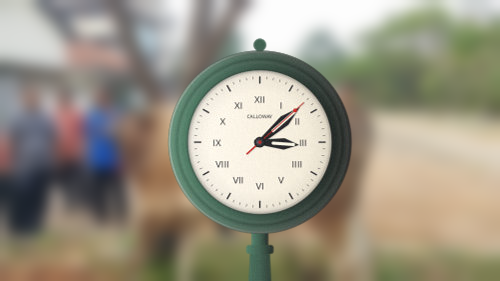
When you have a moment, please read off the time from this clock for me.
3:08:08
